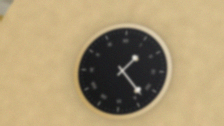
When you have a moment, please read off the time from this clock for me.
1:23
